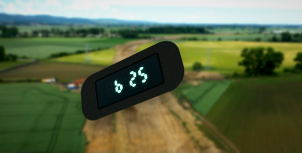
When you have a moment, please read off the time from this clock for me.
6:25
